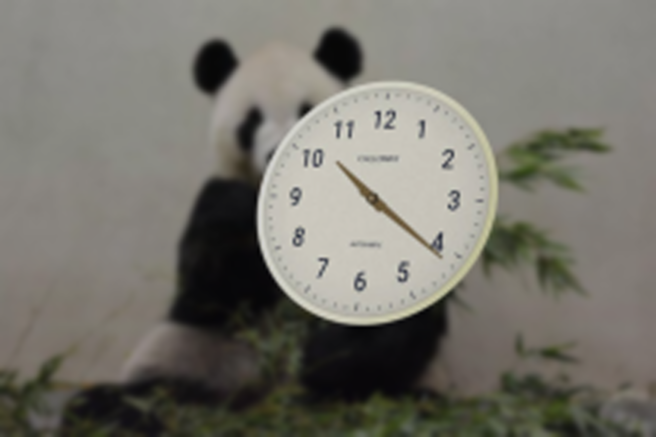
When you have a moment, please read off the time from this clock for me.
10:21
